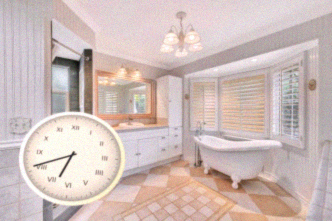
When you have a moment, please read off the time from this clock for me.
6:41
